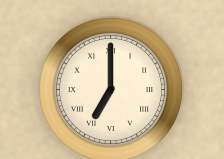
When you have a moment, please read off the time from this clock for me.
7:00
